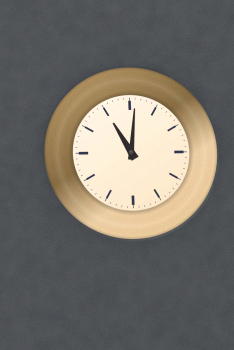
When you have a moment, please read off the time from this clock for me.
11:01
